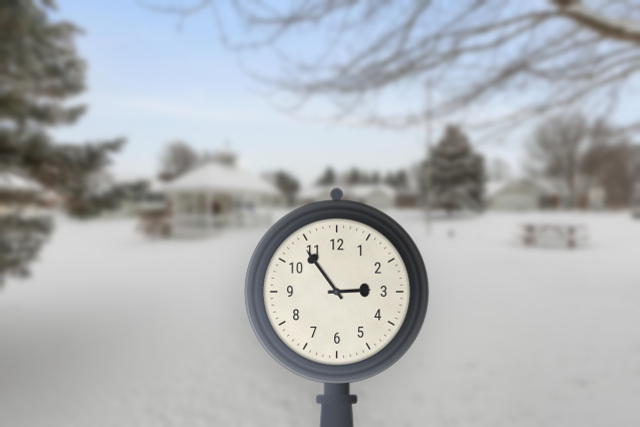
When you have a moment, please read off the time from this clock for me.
2:54
